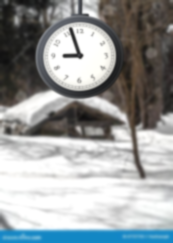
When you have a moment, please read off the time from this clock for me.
8:57
